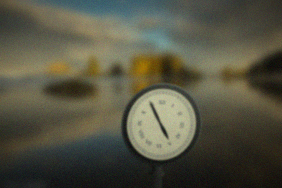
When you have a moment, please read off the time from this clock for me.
4:55
